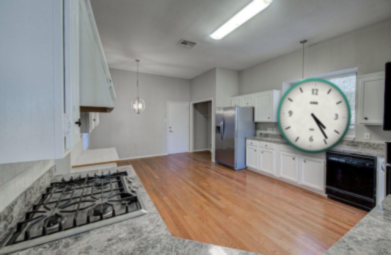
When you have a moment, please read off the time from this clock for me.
4:24
